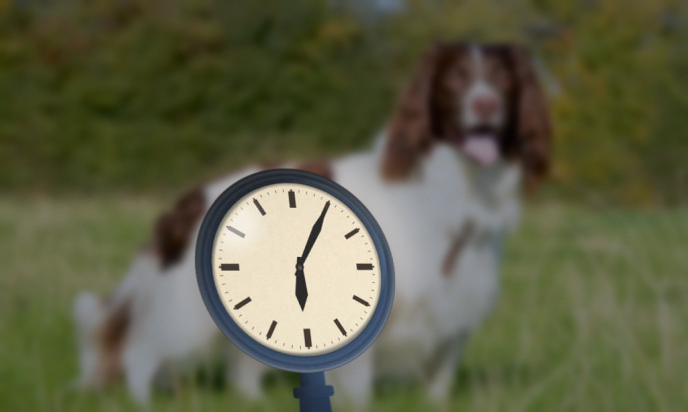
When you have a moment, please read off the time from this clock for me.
6:05
